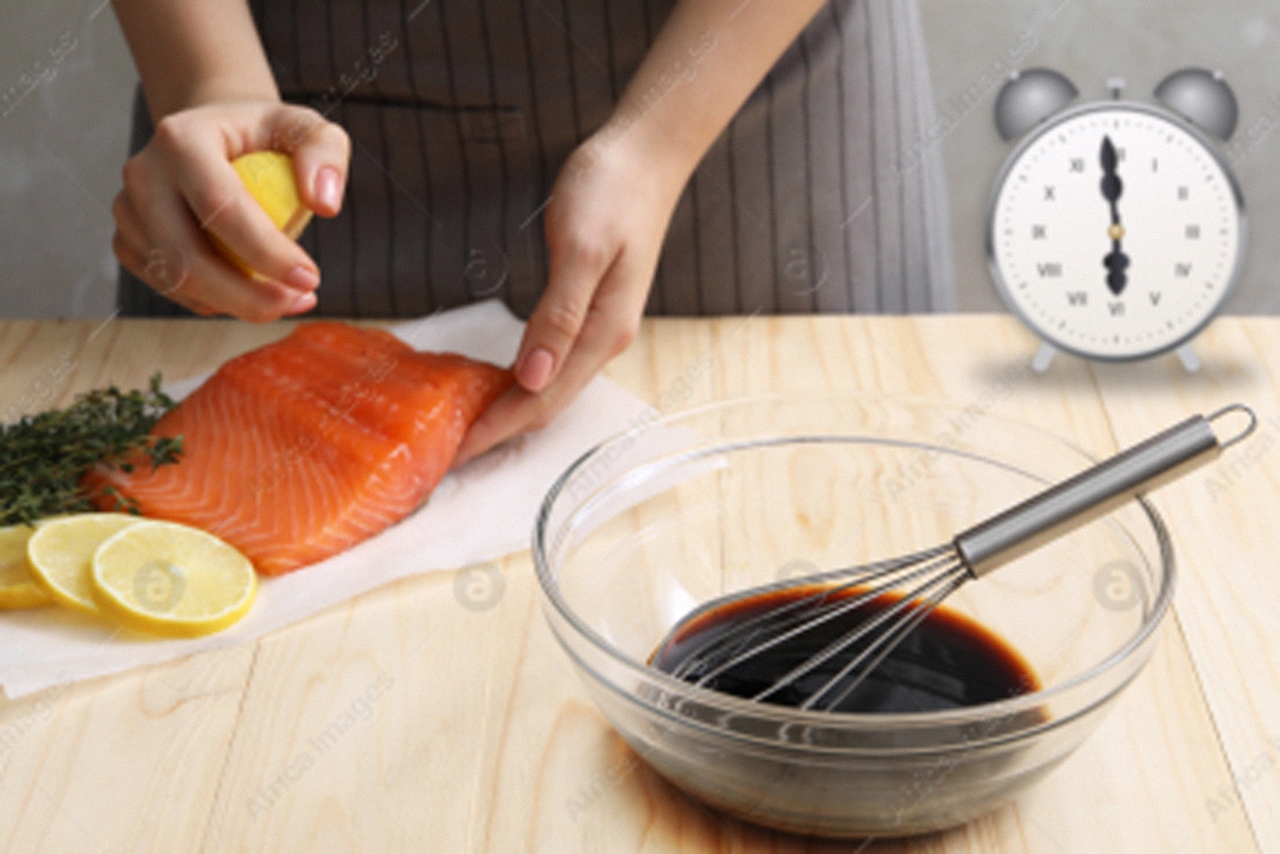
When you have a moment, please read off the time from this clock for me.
5:59
